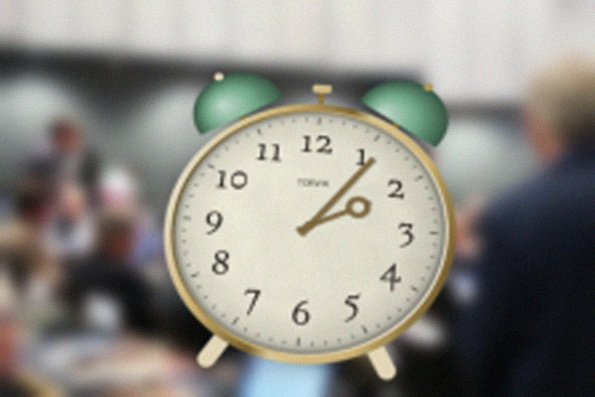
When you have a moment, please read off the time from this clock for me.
2:06
